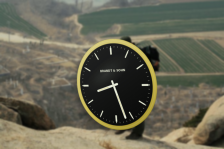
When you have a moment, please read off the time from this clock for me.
8:27
